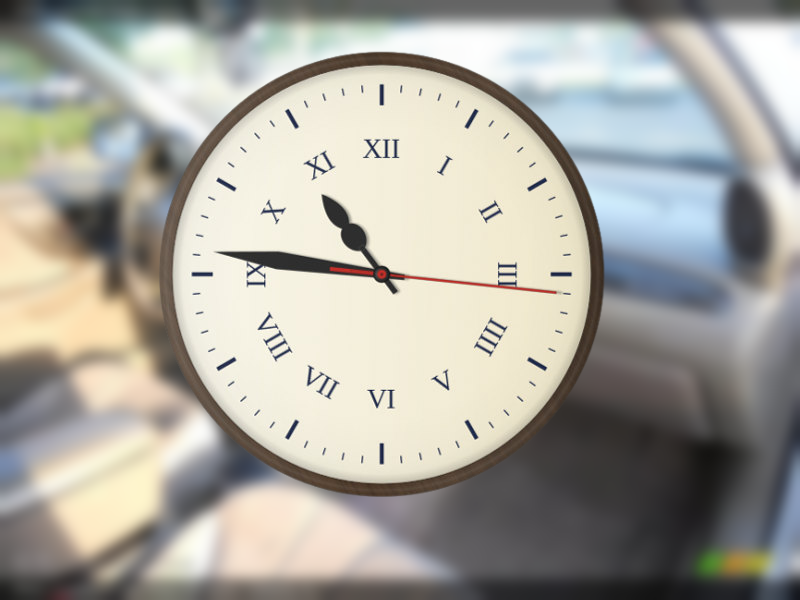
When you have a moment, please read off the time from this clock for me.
10:46:16
